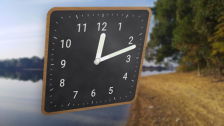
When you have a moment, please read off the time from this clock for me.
12:12
